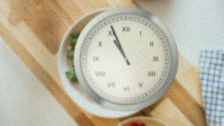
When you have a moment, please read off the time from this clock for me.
10:56
